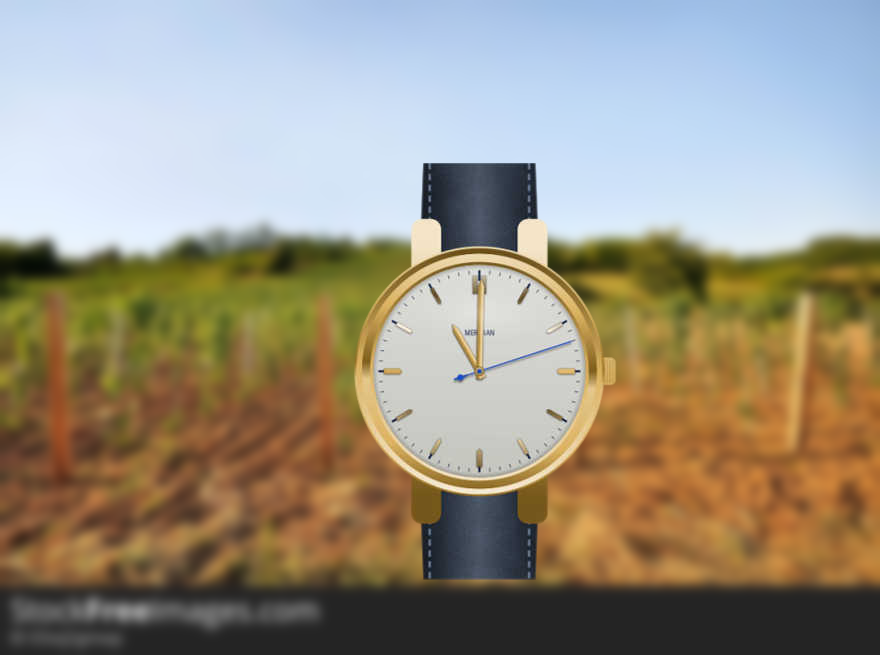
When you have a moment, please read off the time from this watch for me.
11:00:12
